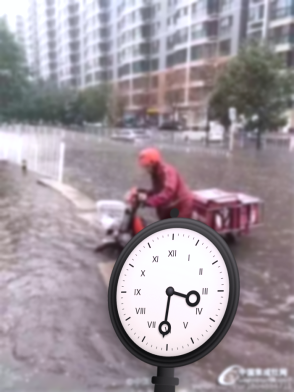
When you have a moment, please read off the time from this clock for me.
3:31
